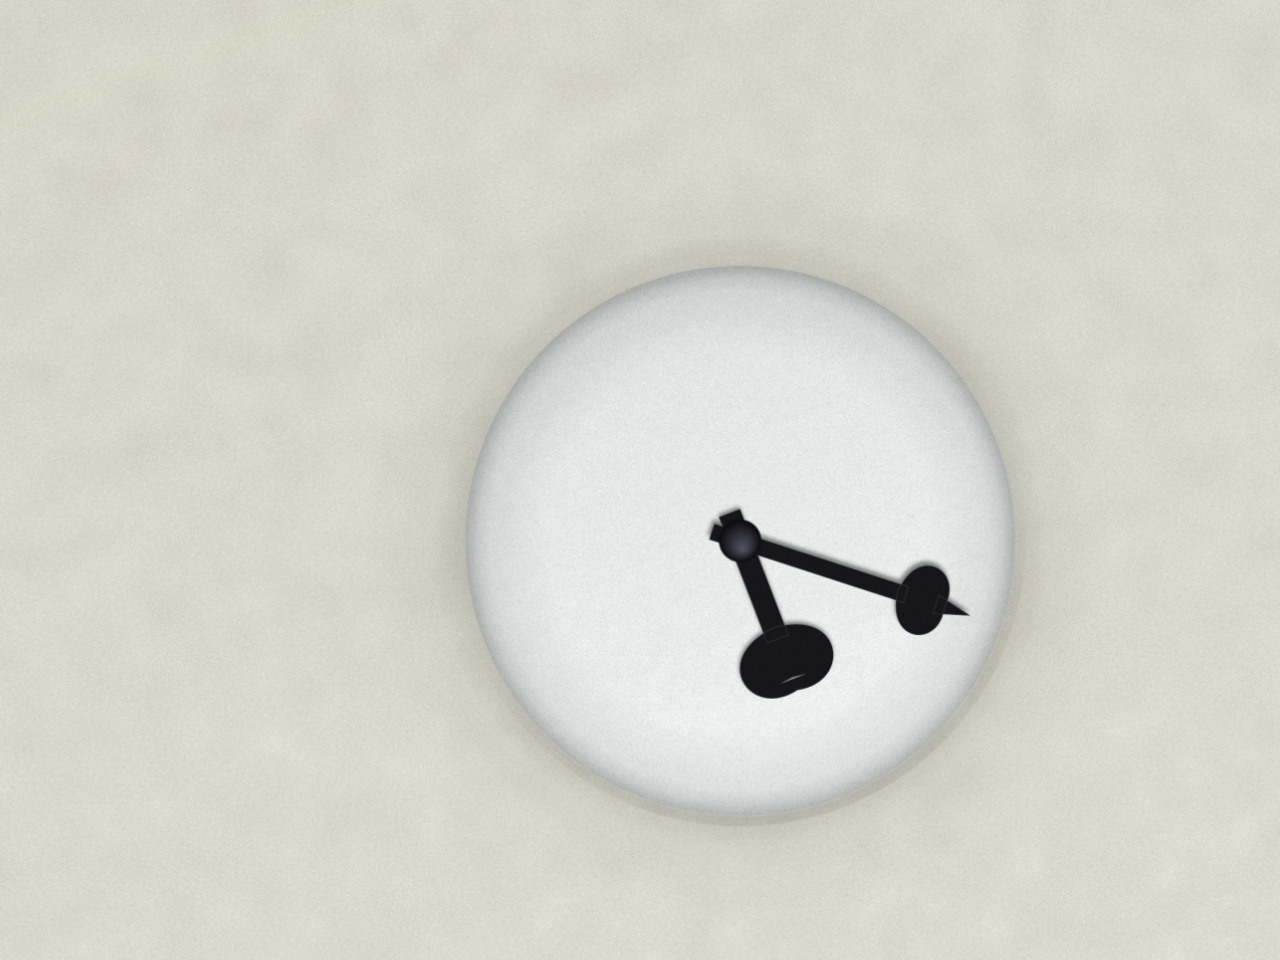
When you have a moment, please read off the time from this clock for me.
5:18
